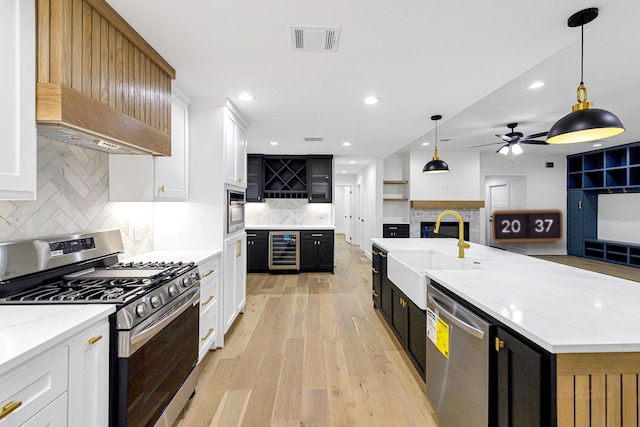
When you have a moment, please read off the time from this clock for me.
20:37
